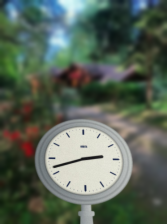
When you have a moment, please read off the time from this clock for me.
2:42
